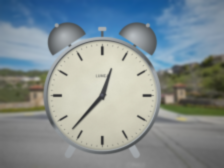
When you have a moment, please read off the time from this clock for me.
12:37
